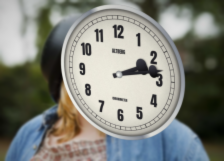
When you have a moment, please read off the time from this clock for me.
2:13
